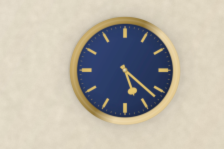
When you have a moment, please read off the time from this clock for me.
5:22
